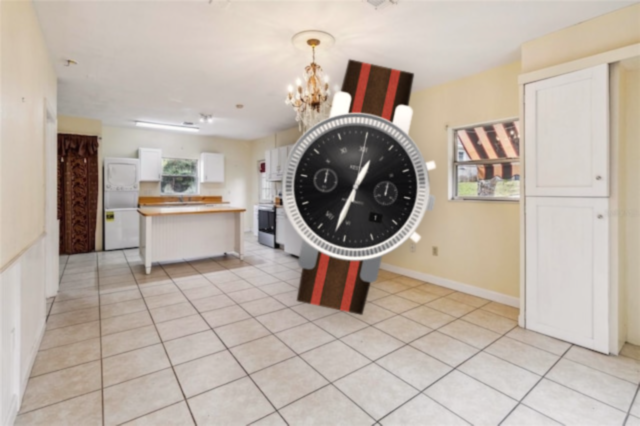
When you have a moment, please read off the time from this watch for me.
12:32
